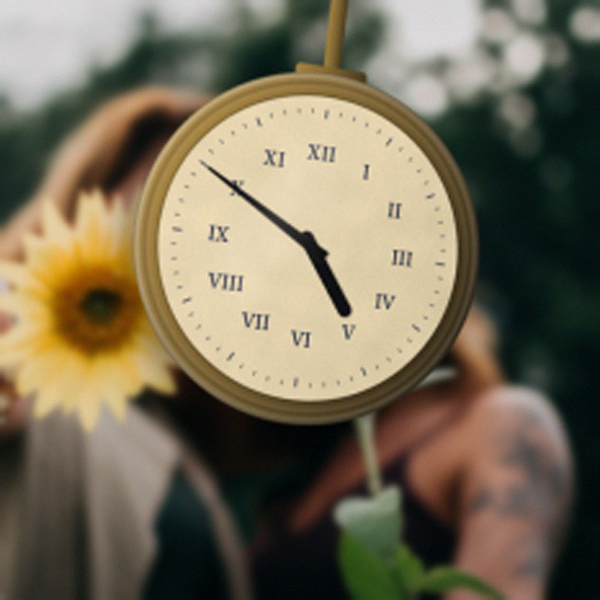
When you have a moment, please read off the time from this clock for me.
4:50
